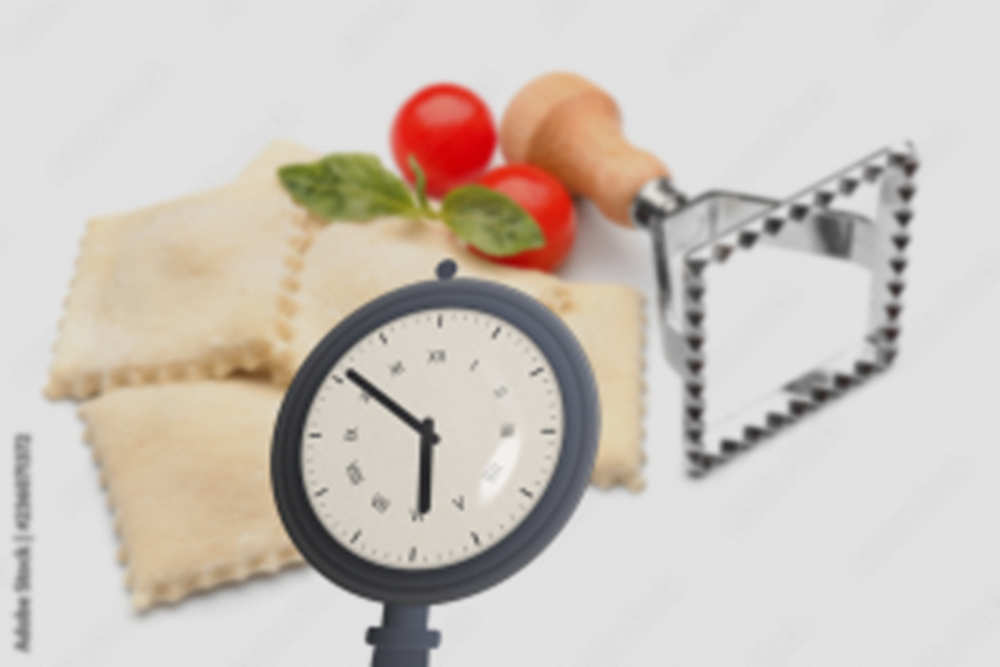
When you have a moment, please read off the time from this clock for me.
5:51
